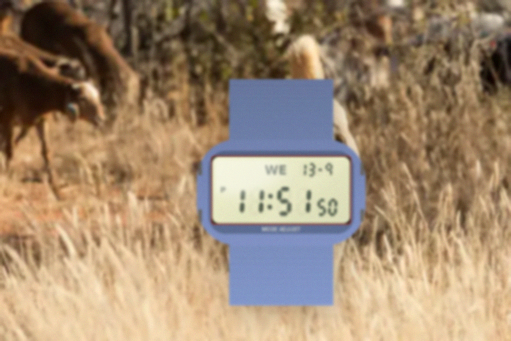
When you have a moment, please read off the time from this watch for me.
11:51:50
